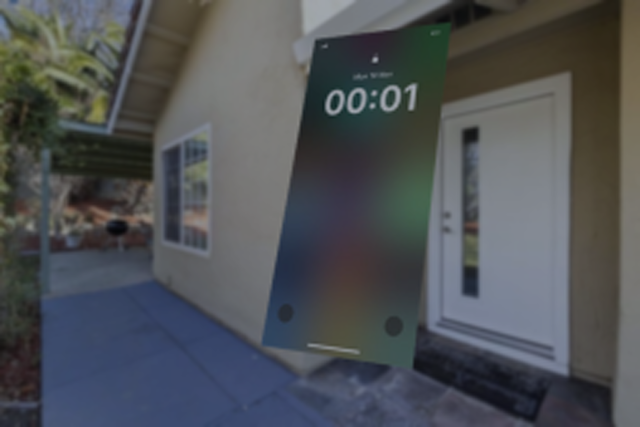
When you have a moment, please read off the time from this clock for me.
0:01
